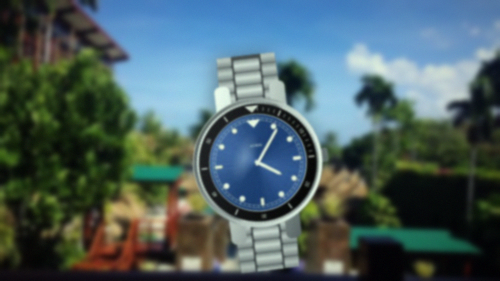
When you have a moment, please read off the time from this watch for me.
4:06
